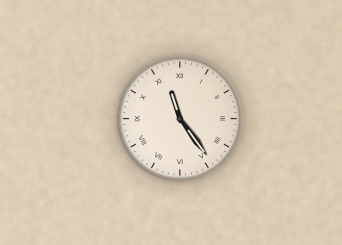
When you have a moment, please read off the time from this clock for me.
11:24
